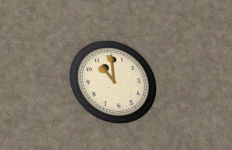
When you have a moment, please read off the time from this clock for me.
11:01
